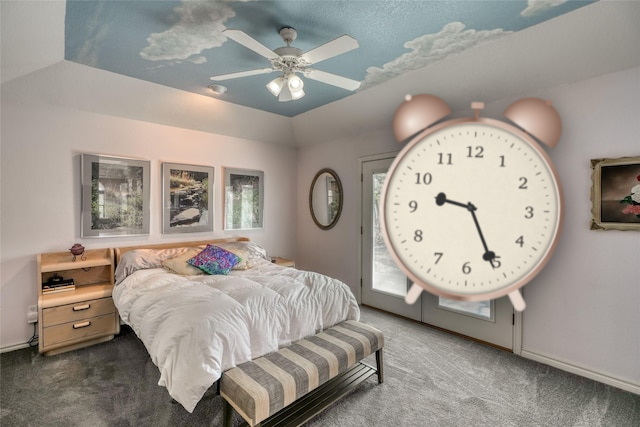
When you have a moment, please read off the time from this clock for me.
9:26
